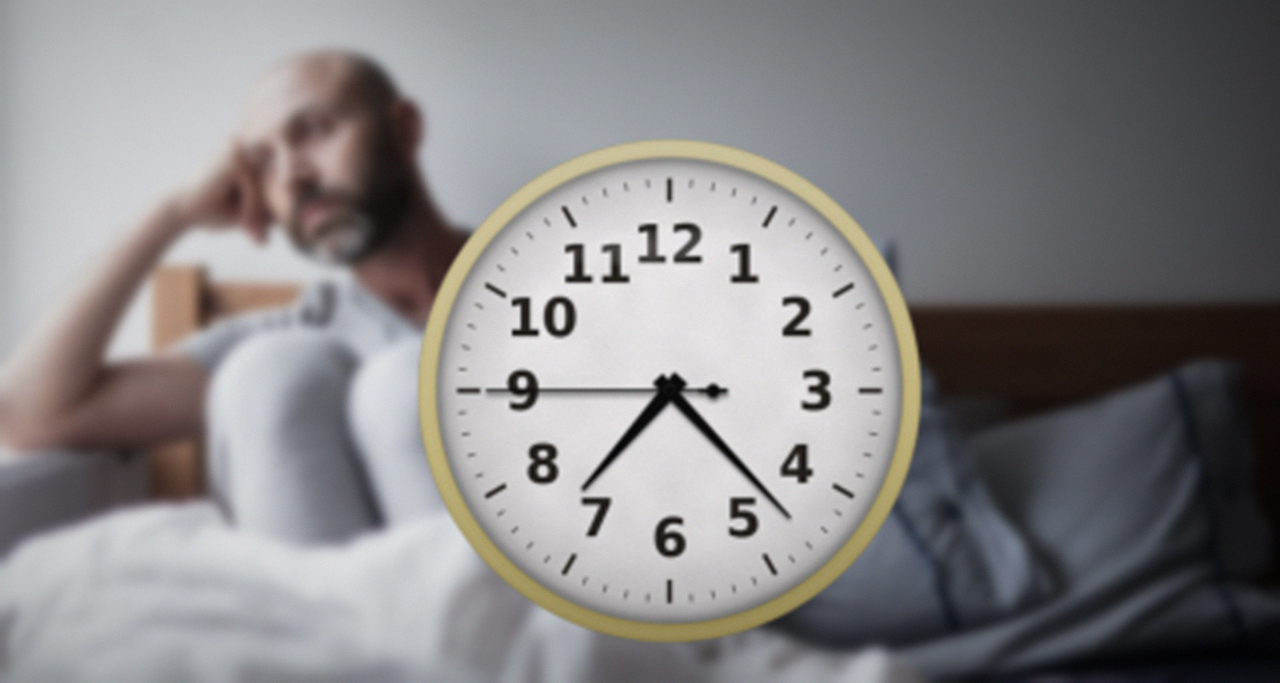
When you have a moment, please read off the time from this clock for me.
7:22:45
